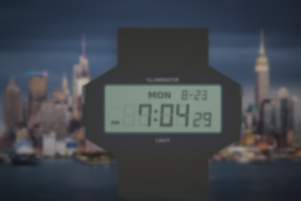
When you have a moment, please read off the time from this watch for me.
7:04:29
